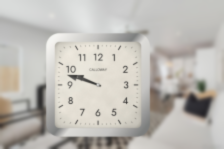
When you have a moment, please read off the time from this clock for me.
9:48
